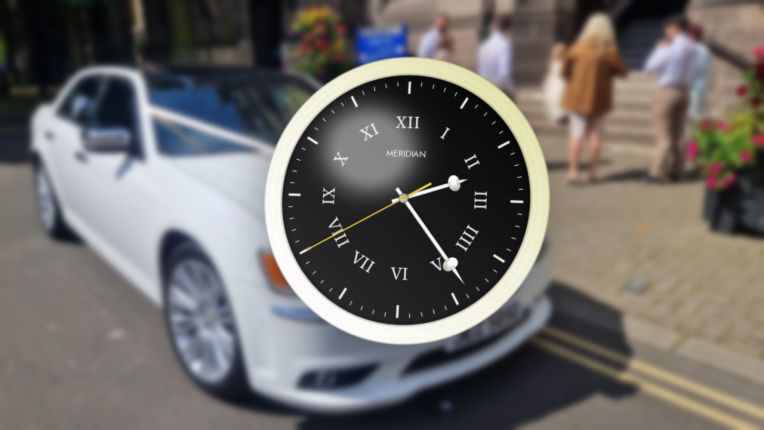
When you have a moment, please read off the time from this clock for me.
2:23:40
